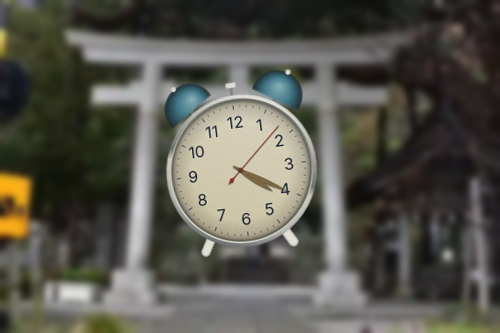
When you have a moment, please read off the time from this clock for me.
4:20:08
